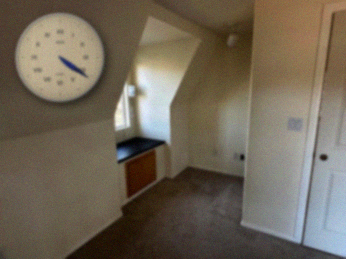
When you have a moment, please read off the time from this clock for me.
4:21
